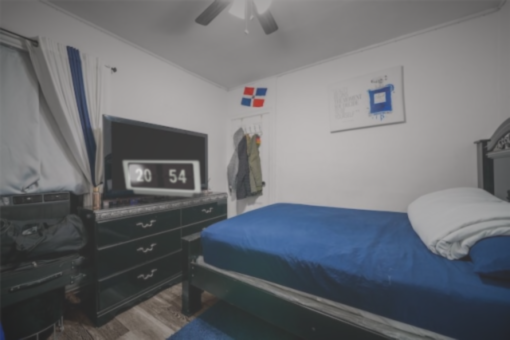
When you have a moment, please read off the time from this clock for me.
20:54
